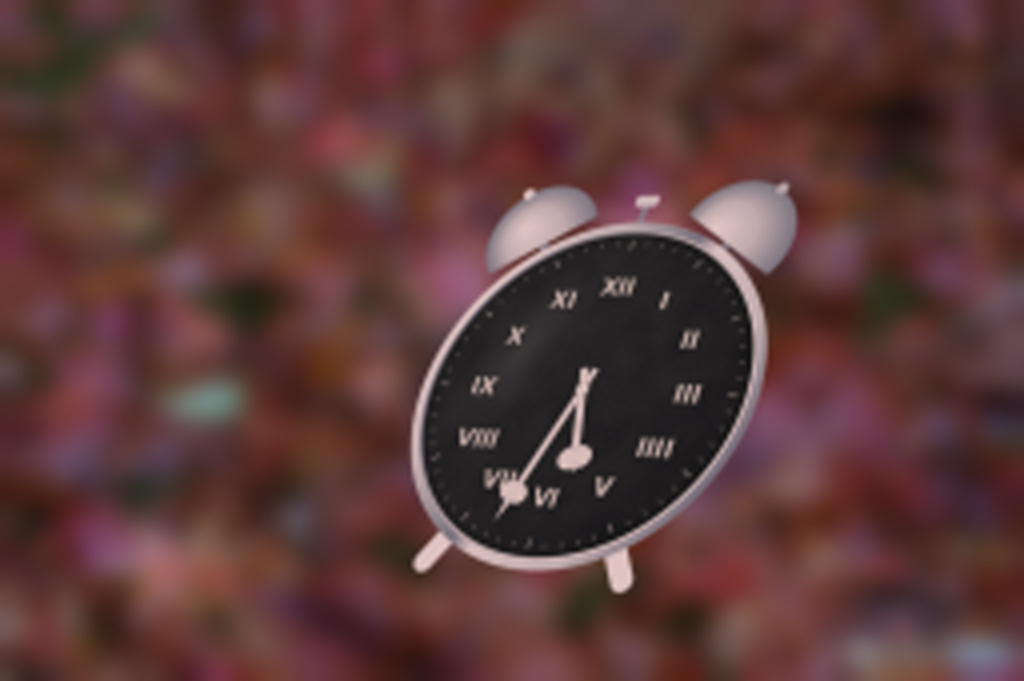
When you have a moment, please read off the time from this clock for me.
5:33
